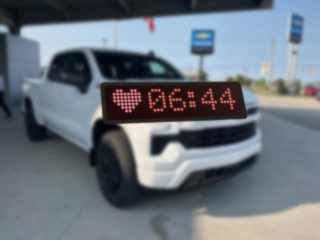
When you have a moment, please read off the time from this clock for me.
6:44
